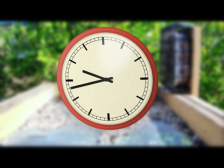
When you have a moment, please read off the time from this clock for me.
9:43
